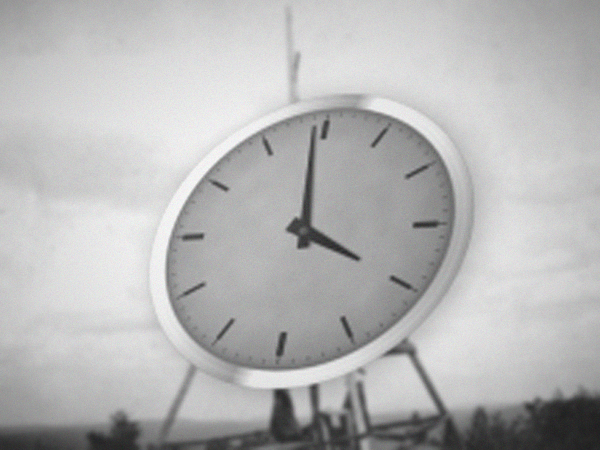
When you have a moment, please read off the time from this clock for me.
3:59
